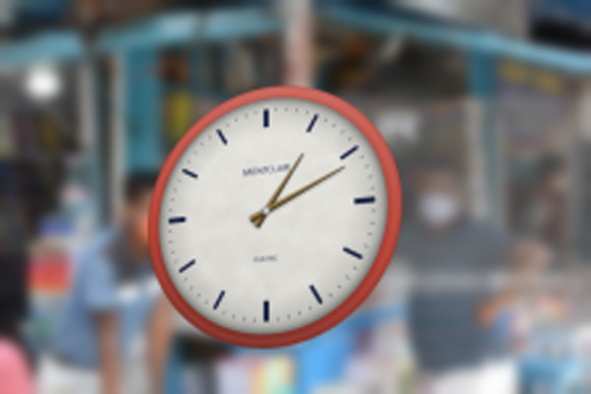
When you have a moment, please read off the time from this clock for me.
1:11
